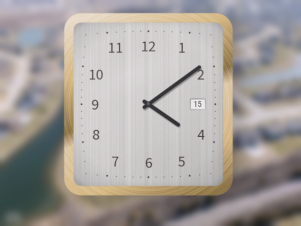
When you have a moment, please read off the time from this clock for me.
4:09
